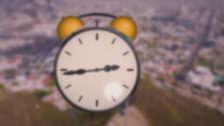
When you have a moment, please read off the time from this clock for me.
2:44
